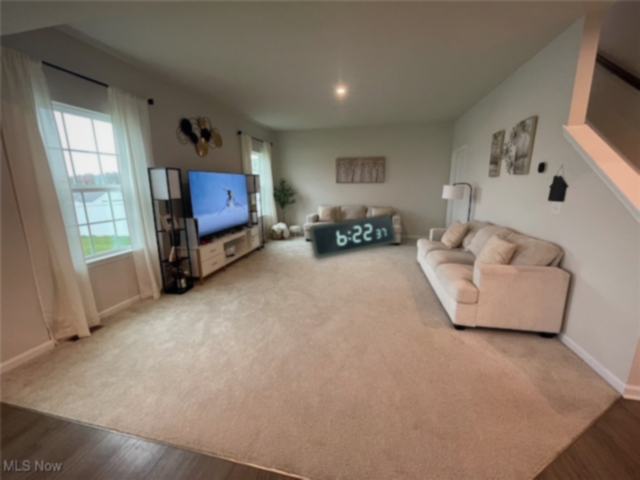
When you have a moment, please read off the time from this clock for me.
6:22
